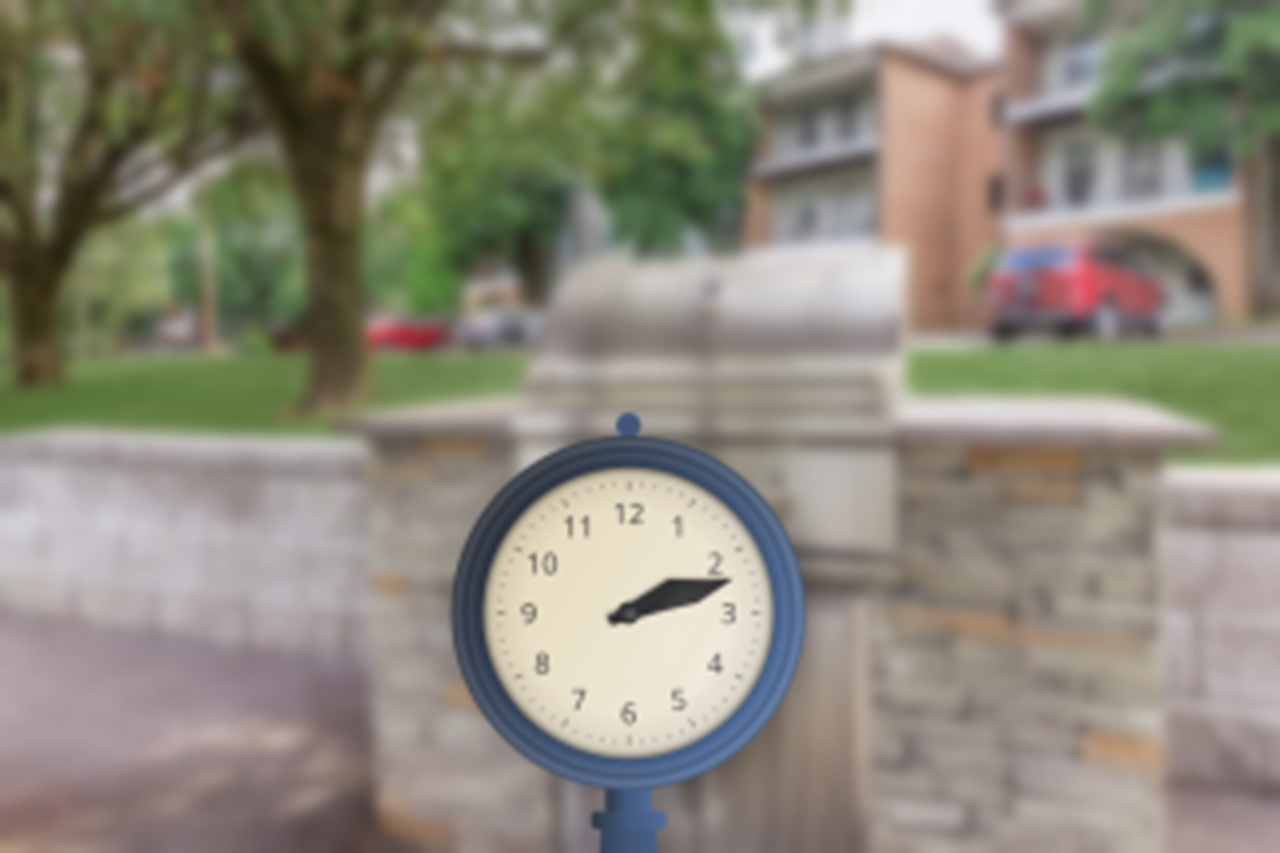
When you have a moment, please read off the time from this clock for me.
2:12
